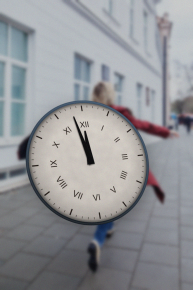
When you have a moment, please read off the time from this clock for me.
11:58
